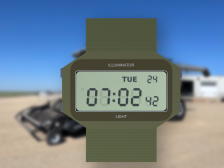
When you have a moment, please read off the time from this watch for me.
7:02:42
